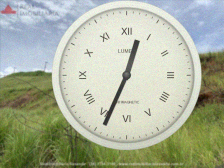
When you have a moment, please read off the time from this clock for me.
12:34
